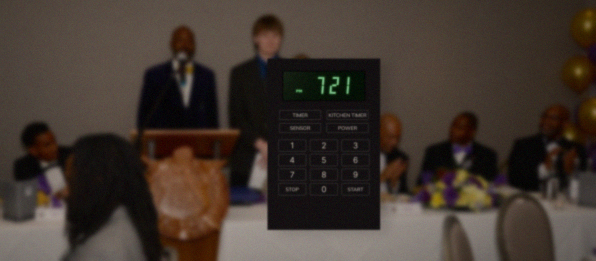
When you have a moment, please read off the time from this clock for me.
7:21
